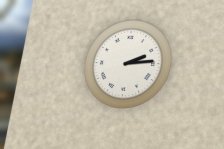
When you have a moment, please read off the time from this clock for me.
2:14
